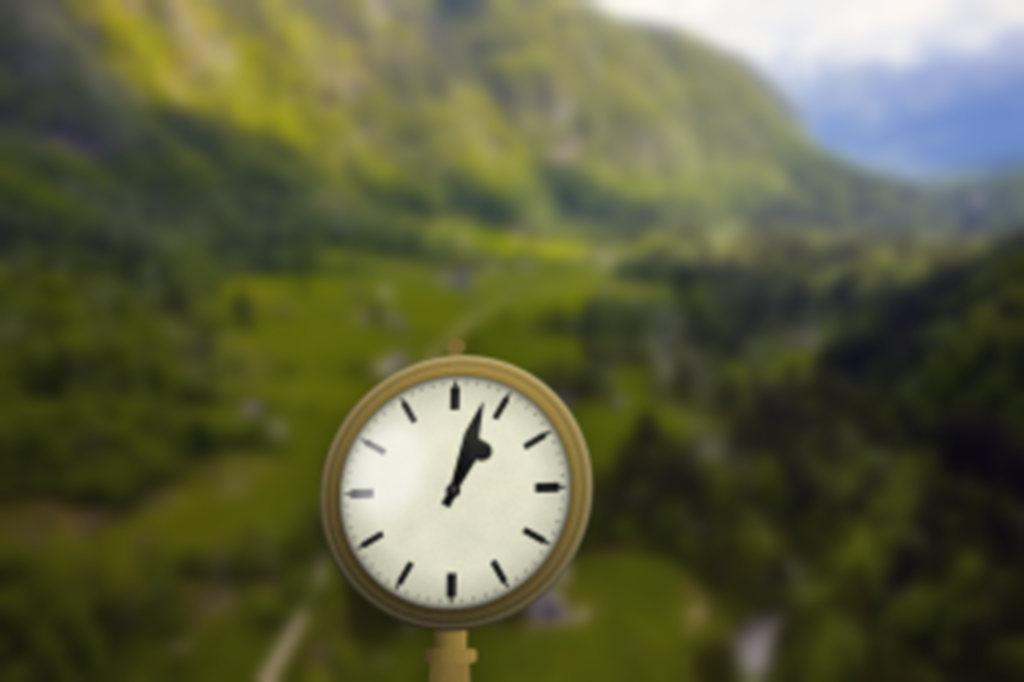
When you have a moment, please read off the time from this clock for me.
1:03
